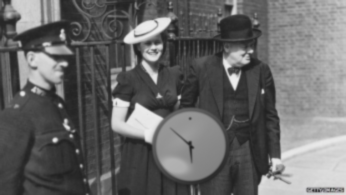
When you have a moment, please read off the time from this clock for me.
5:52
